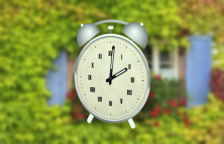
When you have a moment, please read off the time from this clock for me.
2:01
